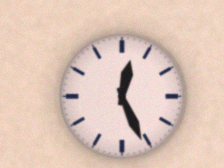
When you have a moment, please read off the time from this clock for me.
12:26
